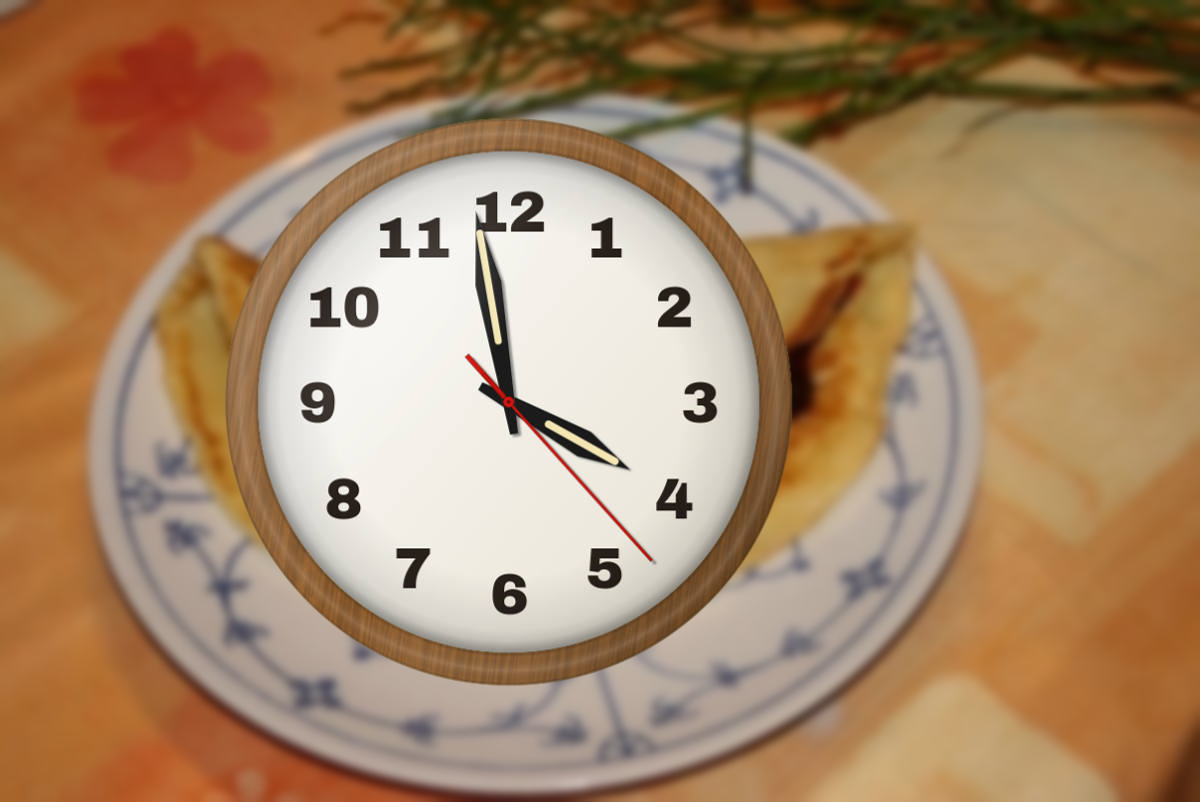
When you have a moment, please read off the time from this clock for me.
3:58:23
